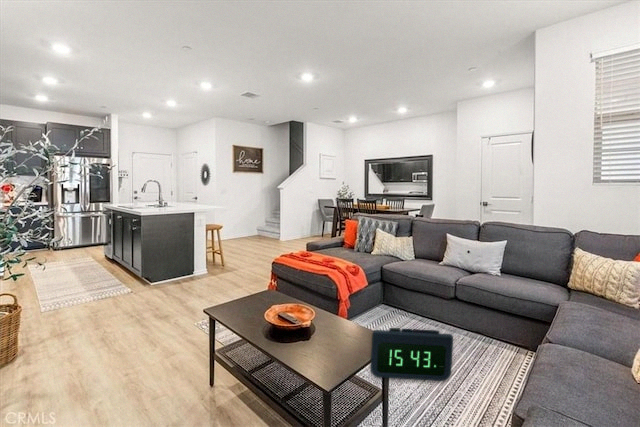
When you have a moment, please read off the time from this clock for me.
15:43
